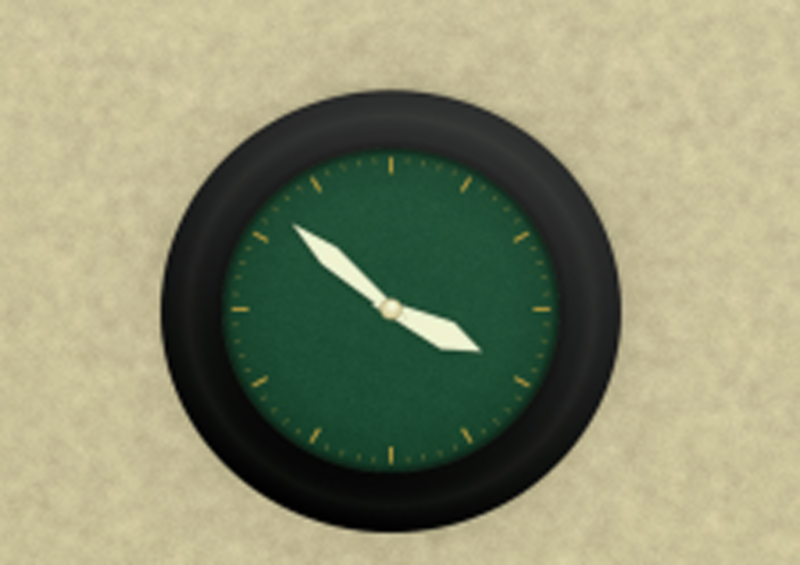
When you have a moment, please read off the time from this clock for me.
3:52
